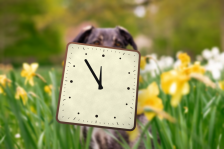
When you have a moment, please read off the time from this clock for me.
11:54
